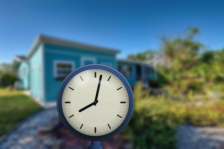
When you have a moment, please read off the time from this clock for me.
8:02
